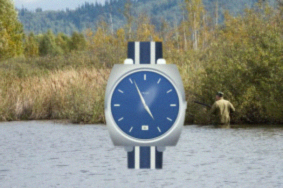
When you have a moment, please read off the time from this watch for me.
4:56
